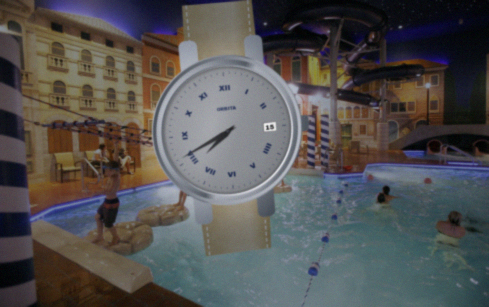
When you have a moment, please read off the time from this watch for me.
7:41
